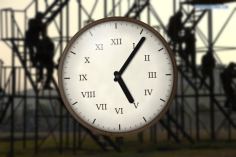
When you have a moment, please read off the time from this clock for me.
5:06
